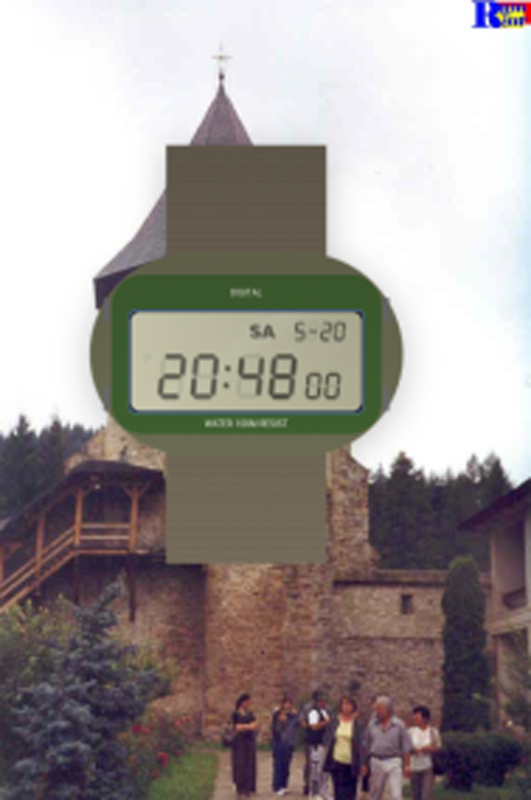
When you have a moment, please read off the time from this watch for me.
20:48:00
